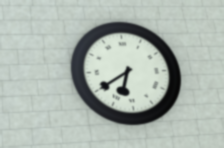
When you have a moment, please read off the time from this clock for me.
6:40
